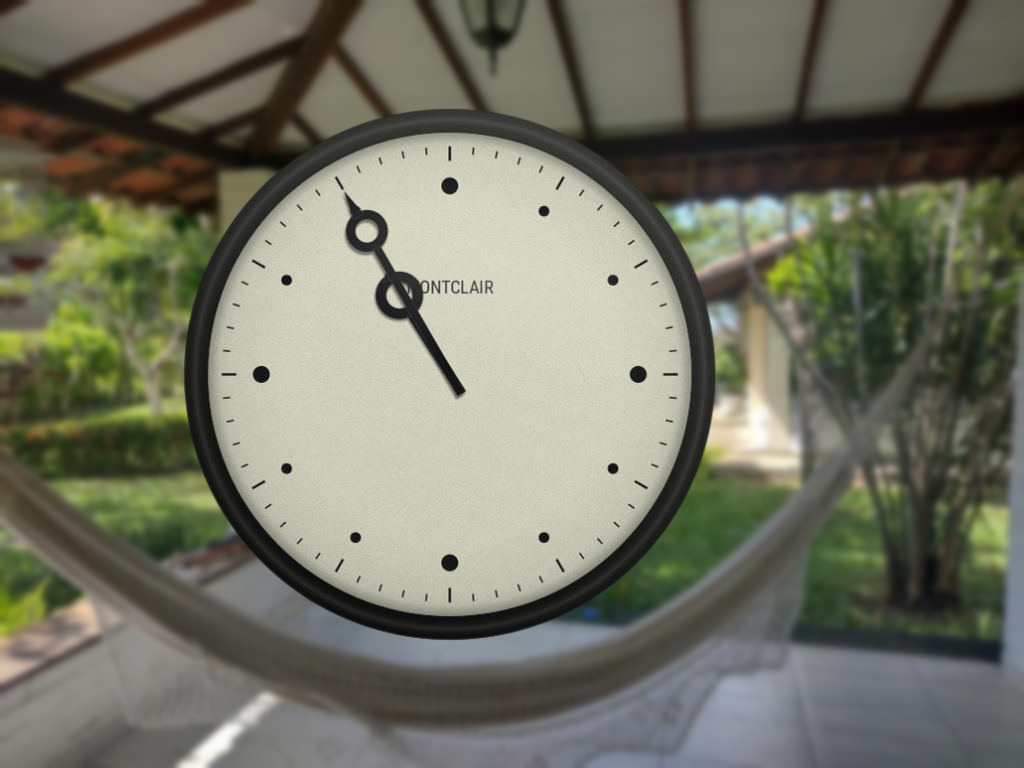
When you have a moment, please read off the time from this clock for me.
10:55
